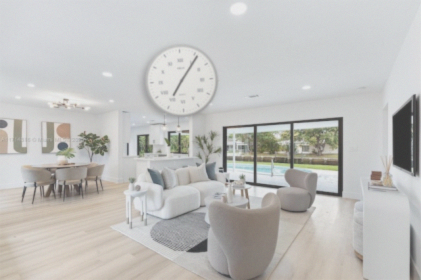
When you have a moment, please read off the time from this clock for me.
7:06
